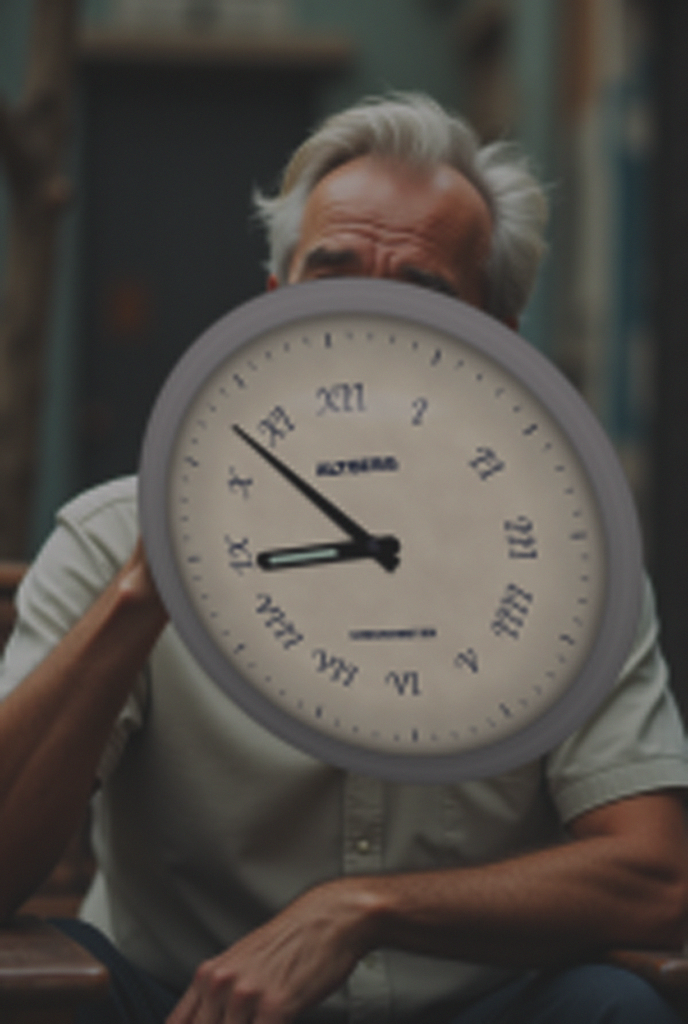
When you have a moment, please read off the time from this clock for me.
8:53
